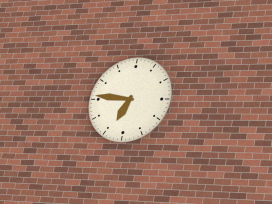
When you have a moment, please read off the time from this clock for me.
6:46
